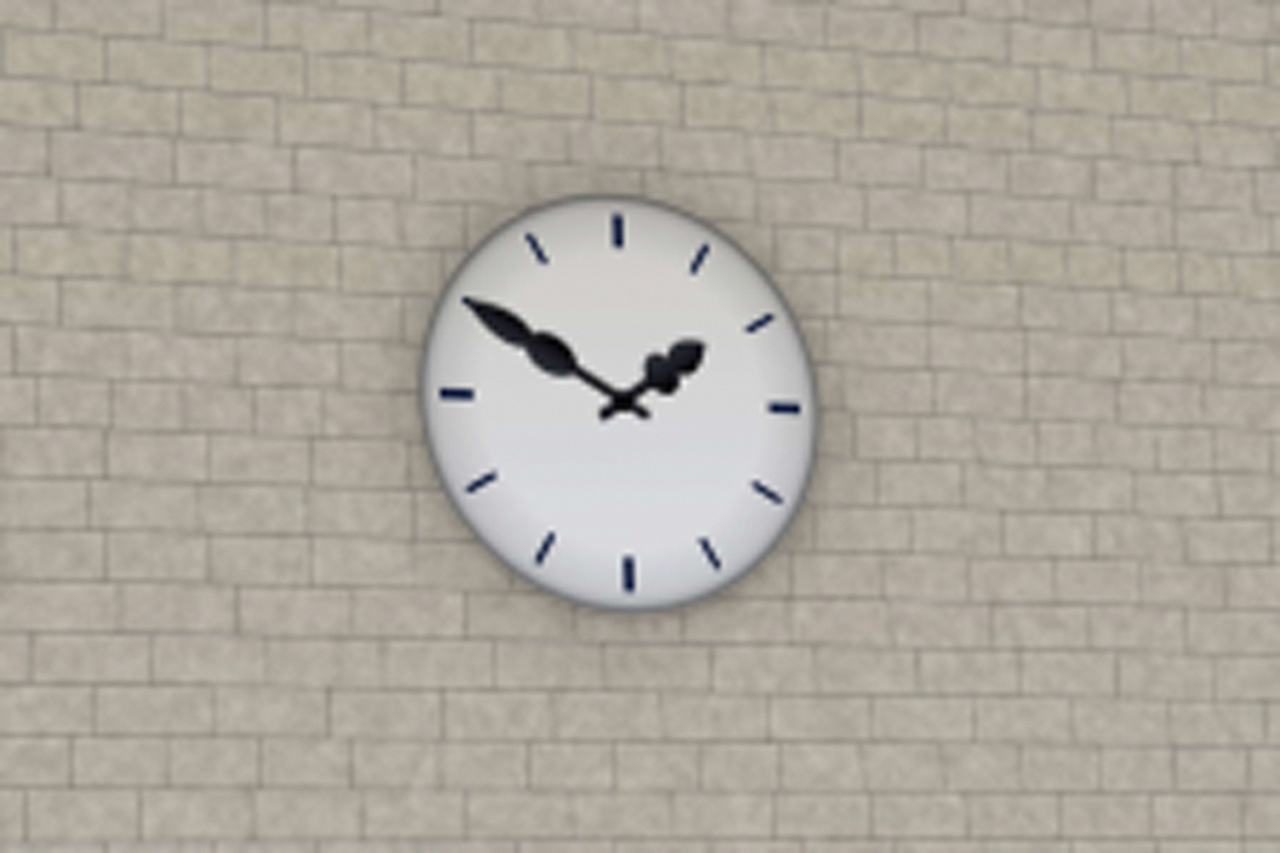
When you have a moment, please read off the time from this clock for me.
1:50
